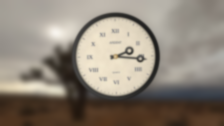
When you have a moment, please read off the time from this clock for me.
2:16
